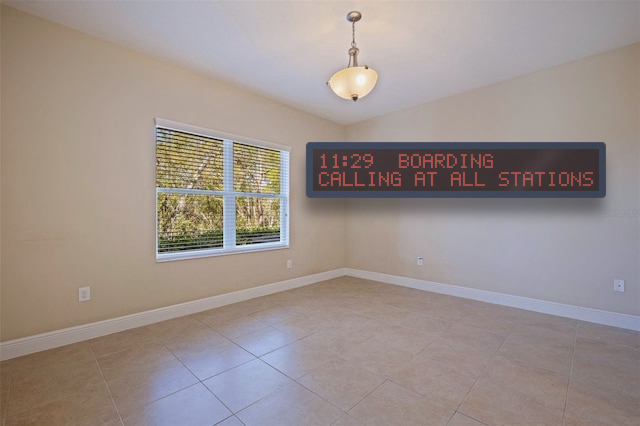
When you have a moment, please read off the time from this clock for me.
11:29
